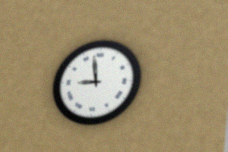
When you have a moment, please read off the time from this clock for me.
8:58
